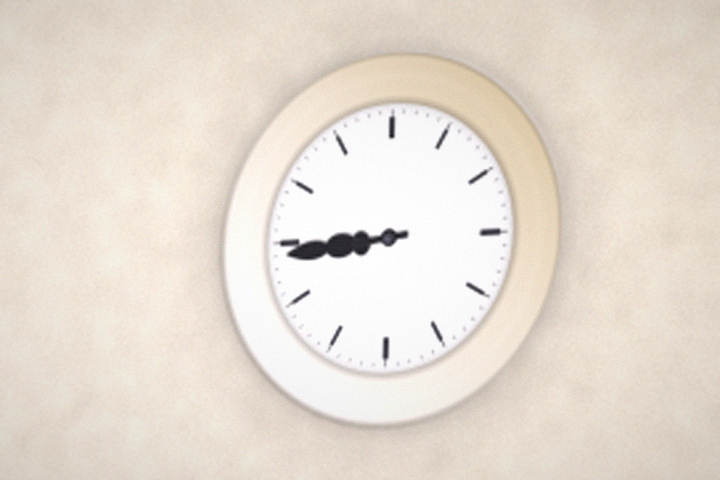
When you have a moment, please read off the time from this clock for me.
8:44
